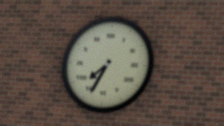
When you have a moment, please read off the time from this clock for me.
7:34
